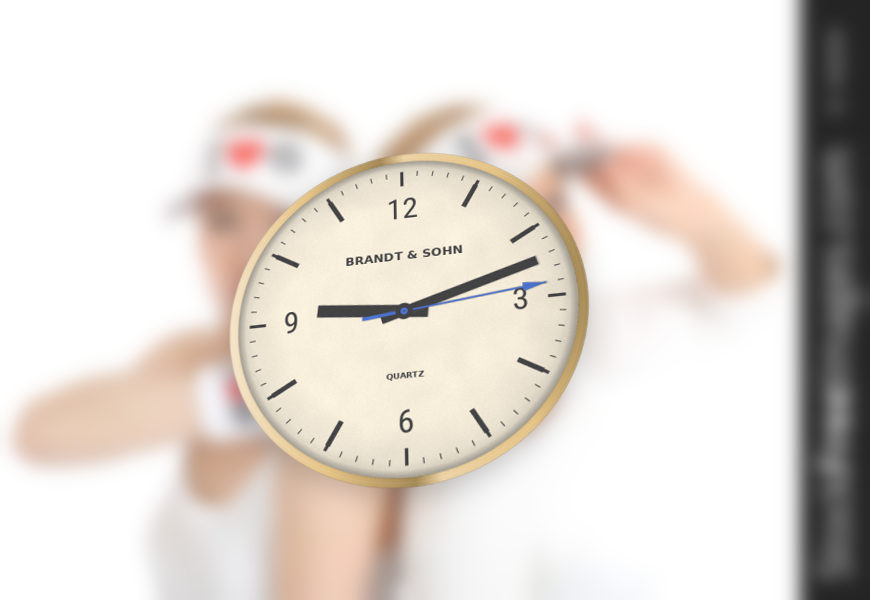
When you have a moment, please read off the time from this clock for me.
9:12:14
